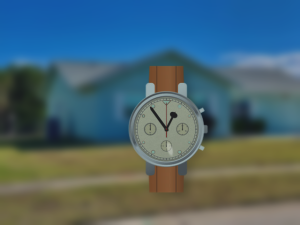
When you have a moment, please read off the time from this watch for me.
12:54
